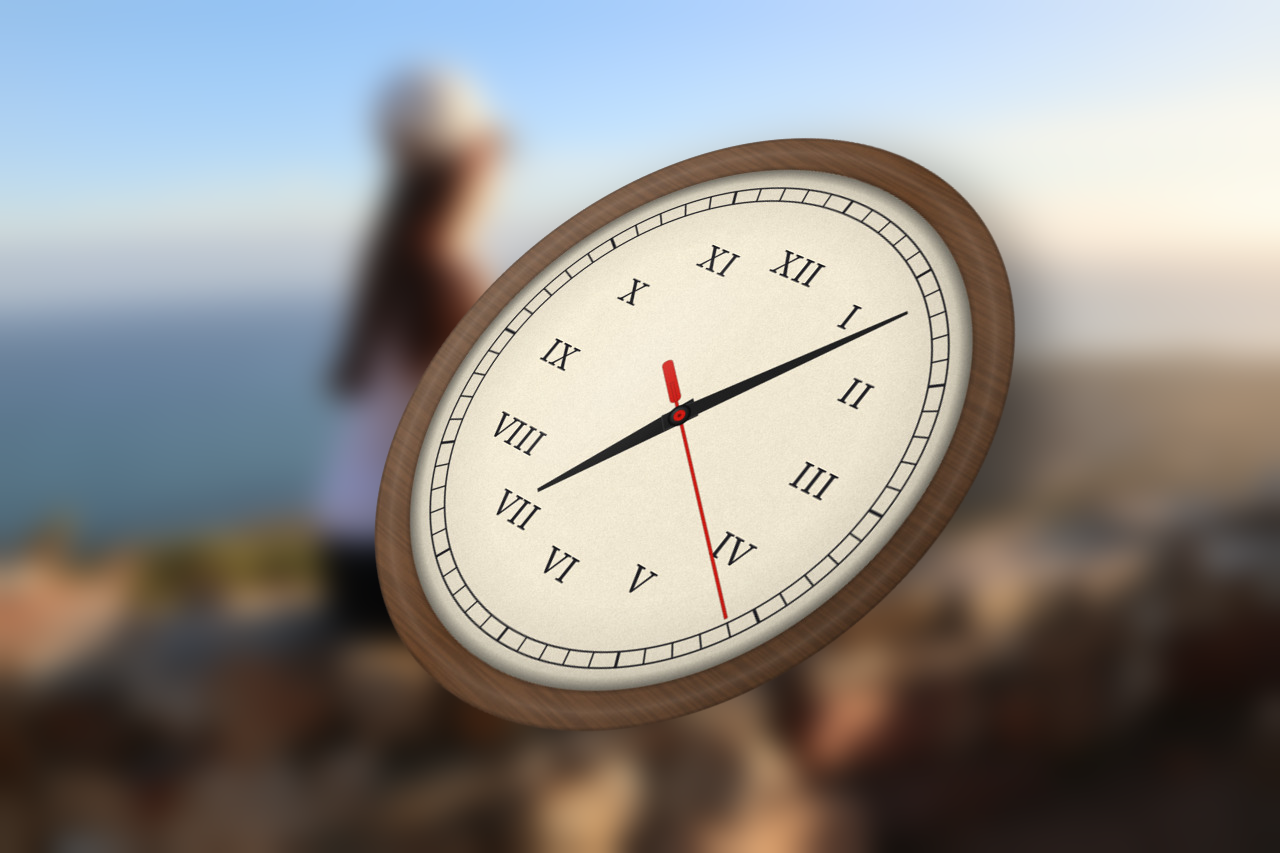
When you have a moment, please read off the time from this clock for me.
7:06:21
